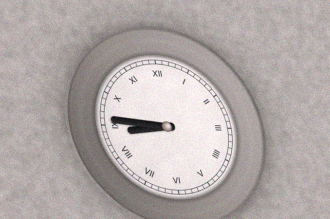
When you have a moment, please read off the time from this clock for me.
8:46
